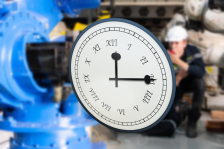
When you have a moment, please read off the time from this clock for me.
12:15
